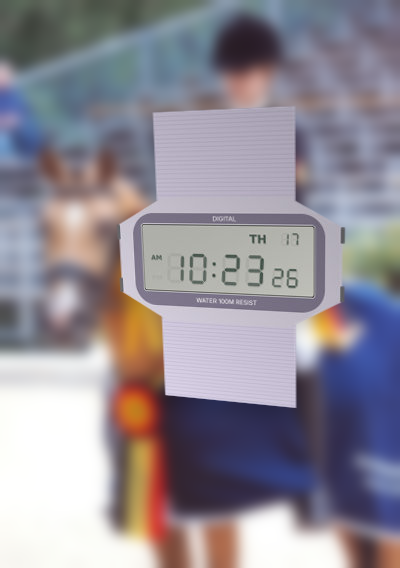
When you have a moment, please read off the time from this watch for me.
10:23:26
